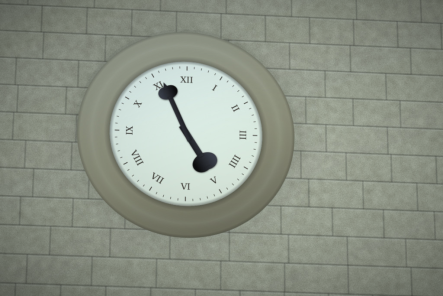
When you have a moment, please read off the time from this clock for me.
4:56
